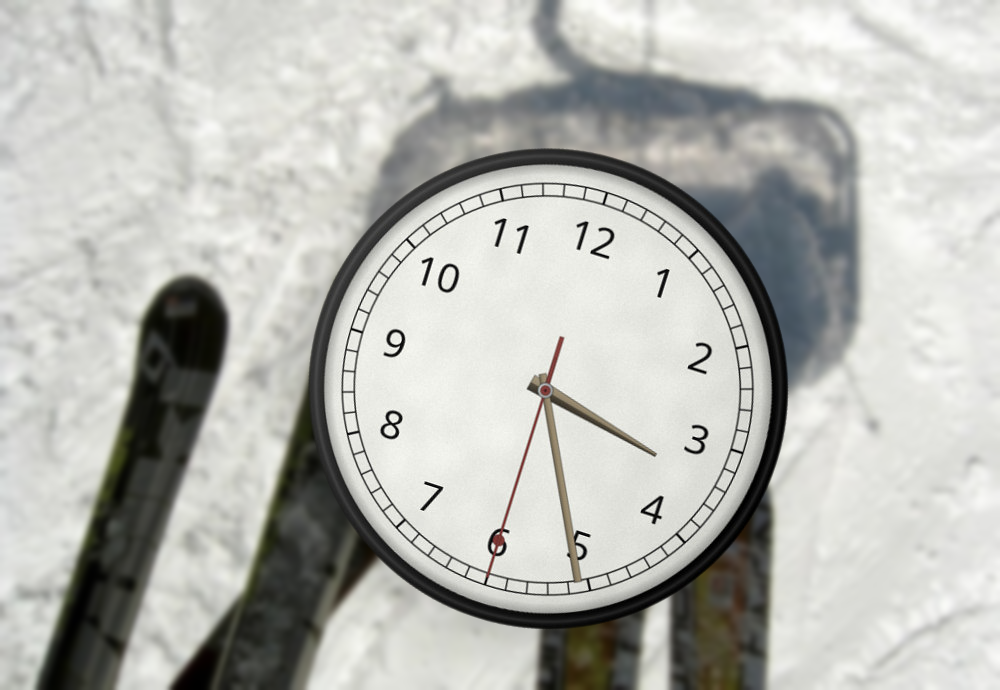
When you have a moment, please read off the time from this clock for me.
3:25:30
